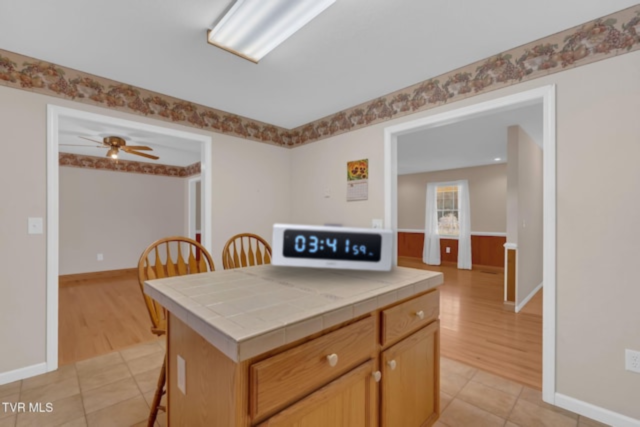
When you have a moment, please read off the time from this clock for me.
3:41
